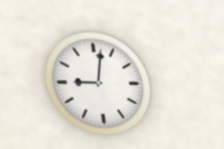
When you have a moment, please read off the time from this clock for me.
9:02
